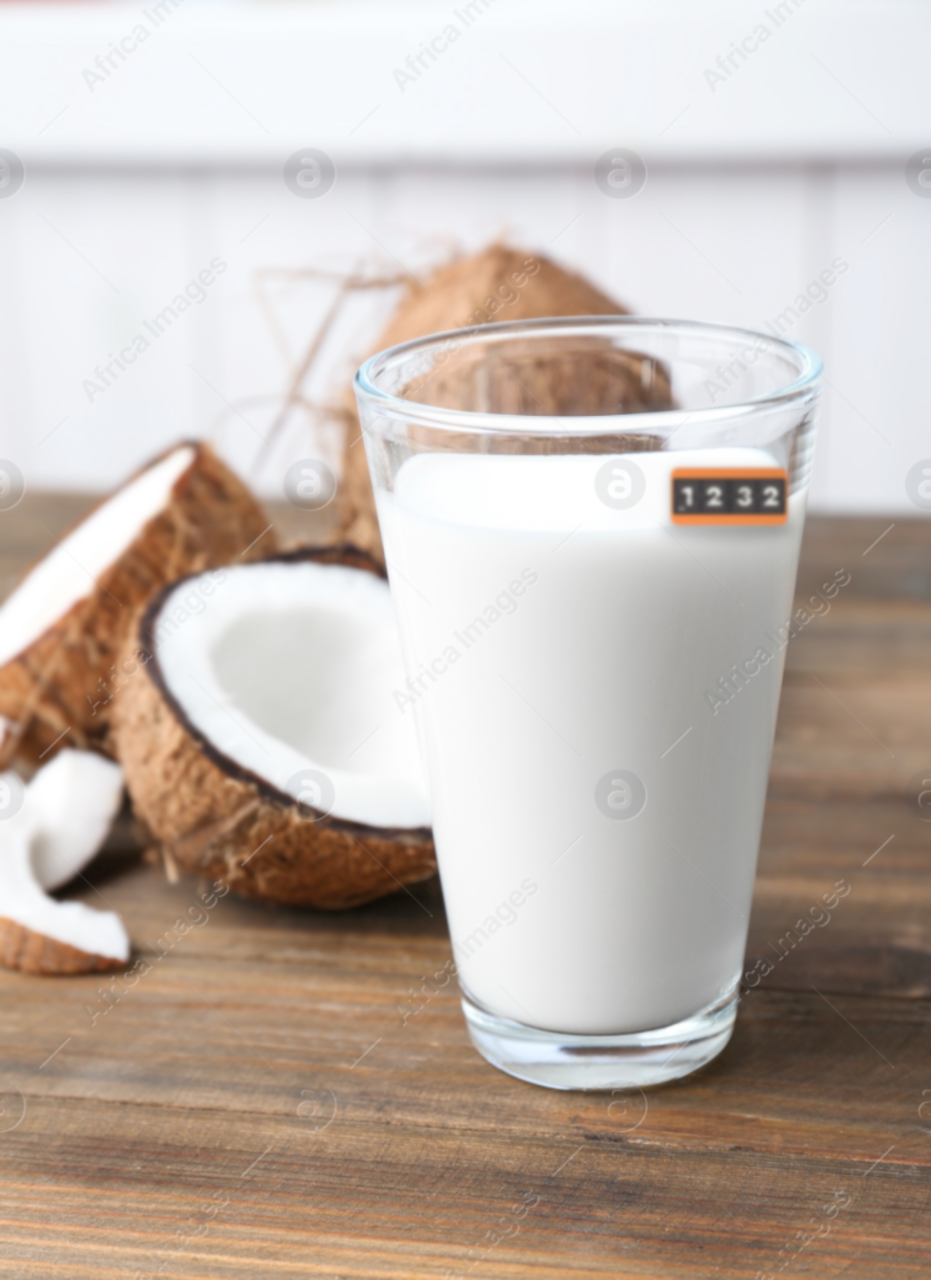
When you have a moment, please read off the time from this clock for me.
12:32
